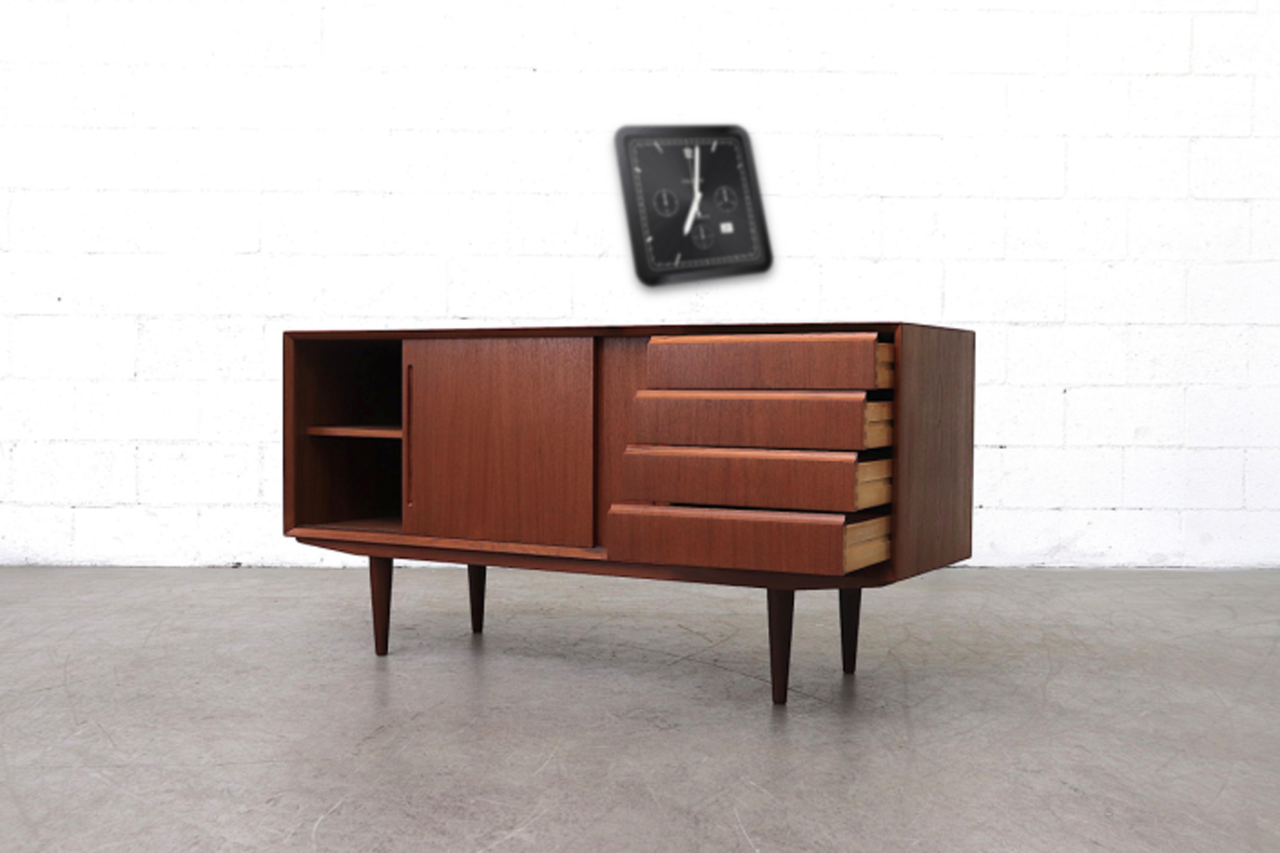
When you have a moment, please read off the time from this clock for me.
7:02
